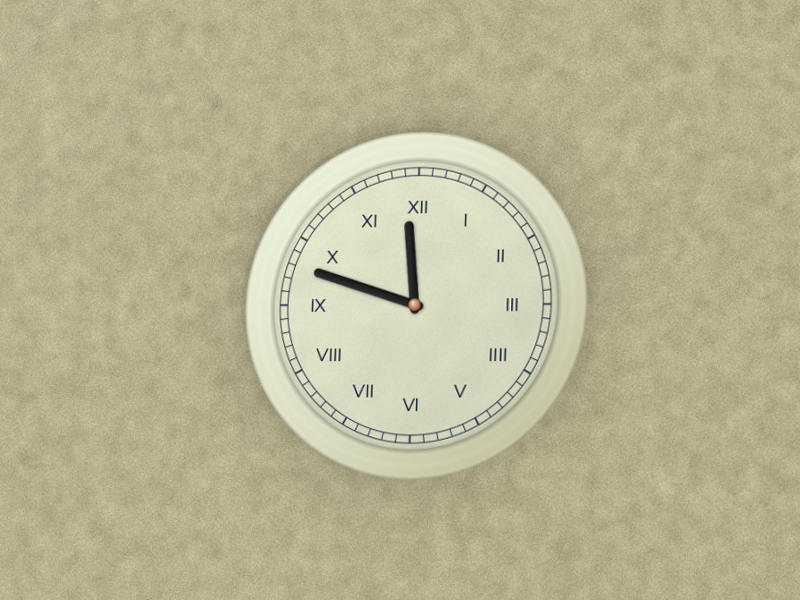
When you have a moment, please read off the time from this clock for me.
11:48
